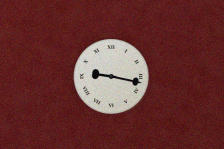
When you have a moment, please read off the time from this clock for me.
9:17
